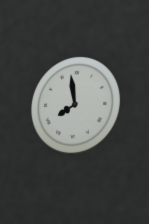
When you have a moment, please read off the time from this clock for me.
7:58
